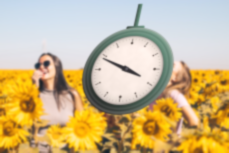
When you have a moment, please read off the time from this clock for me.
3:49
